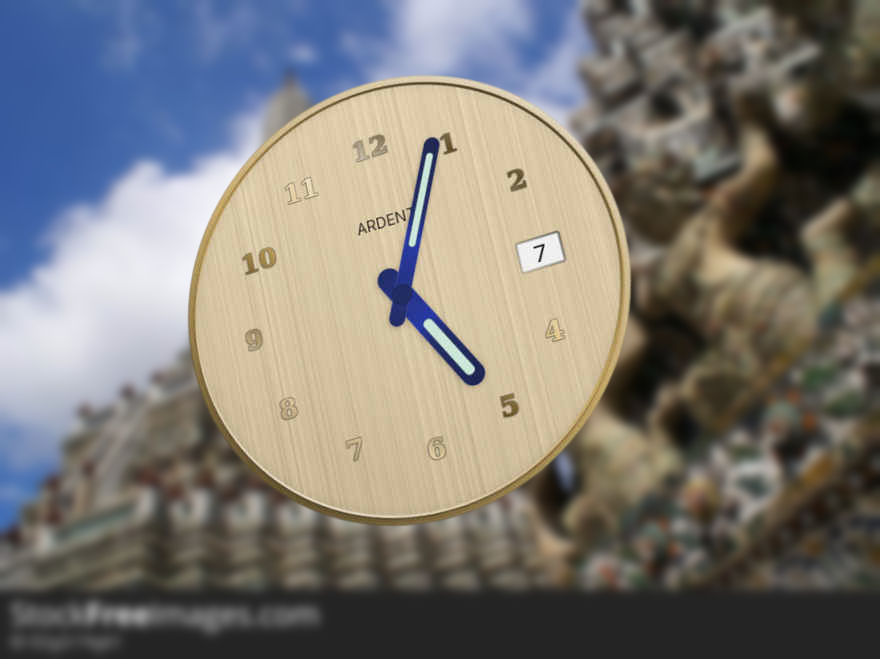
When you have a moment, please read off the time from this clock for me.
5:04
